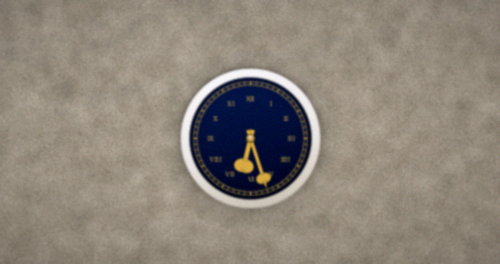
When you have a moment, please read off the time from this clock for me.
6:27
